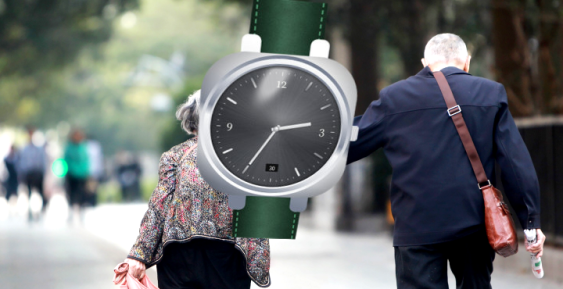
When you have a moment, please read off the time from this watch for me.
2:35
